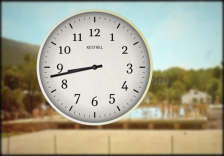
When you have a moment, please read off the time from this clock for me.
8:43
